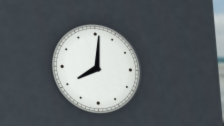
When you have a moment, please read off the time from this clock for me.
8:01
